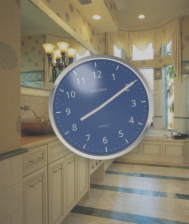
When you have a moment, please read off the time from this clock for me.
8:10
